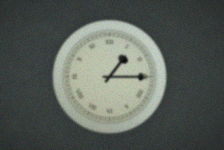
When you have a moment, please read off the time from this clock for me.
1:15
